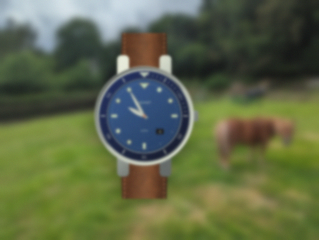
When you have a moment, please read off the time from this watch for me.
9:55
